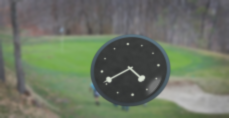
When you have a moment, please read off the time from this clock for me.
4:41
